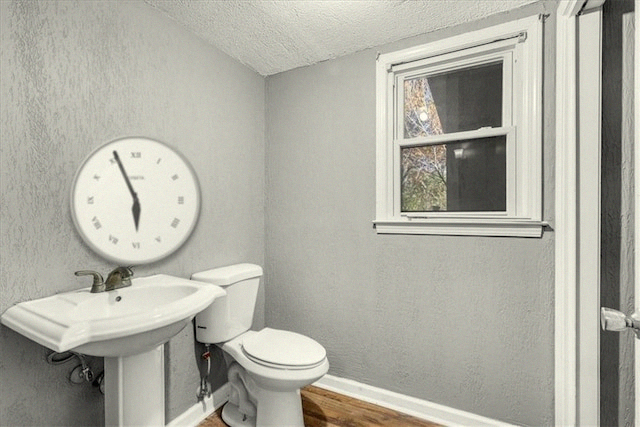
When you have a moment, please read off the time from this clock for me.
5:56
